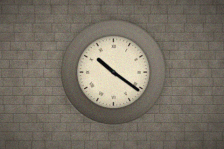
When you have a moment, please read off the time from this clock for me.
10:21
